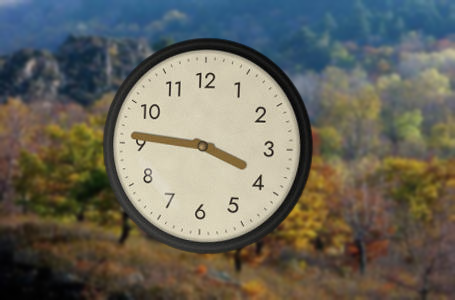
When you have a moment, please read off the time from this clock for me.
3:46
